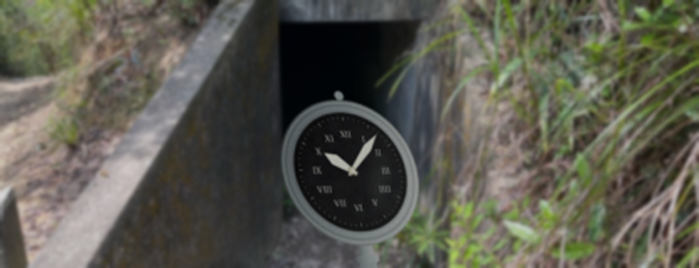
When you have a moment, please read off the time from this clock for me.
10:07
